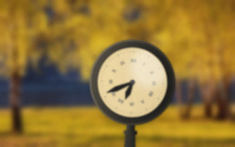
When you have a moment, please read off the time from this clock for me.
6:41
